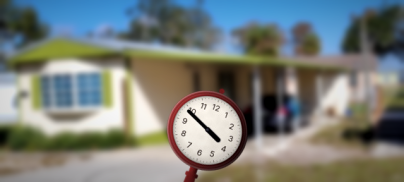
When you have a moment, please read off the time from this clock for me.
3:49
